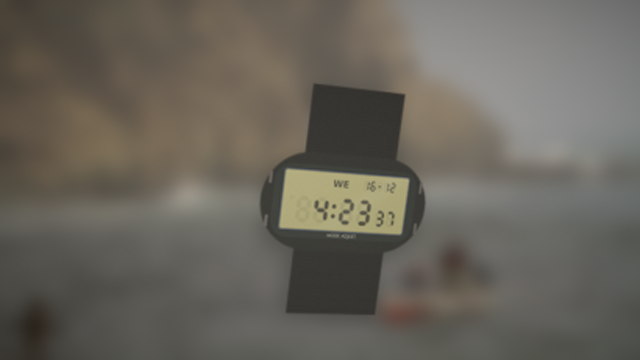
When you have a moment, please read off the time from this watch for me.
4:23:37
